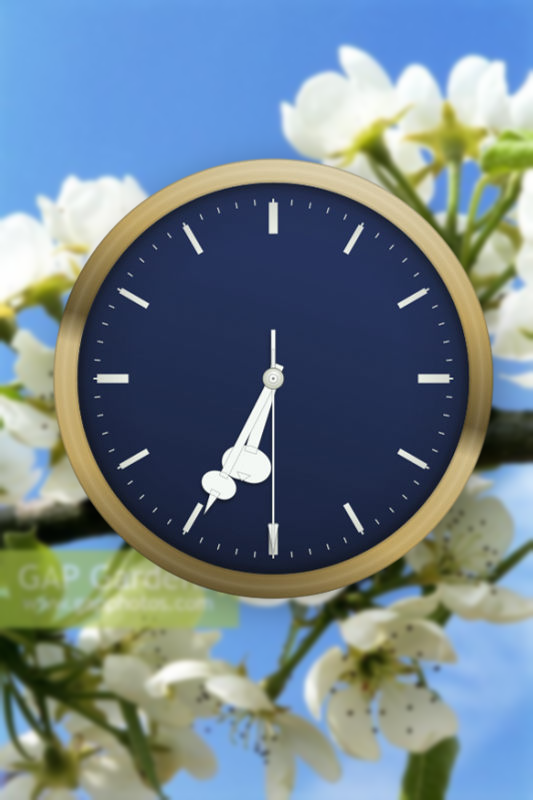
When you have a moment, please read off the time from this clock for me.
6:34:30
